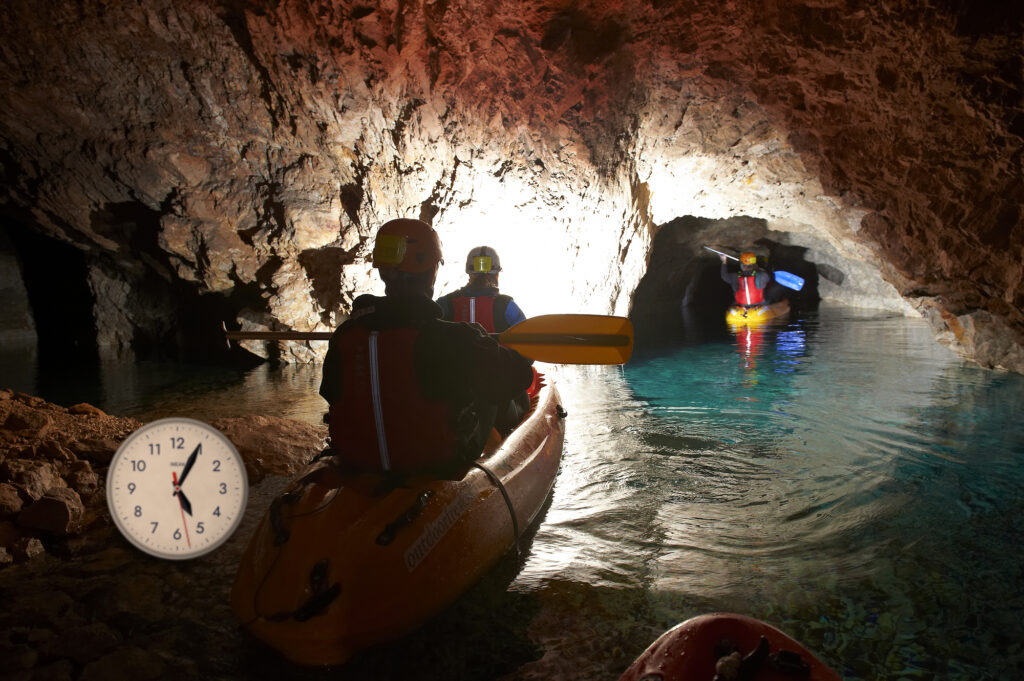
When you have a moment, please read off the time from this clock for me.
5:04:28
